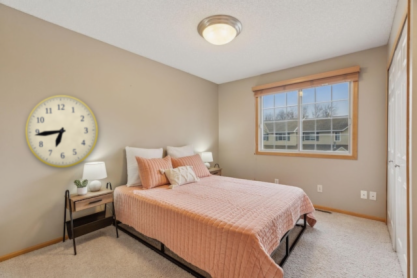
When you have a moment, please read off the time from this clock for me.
6:44
